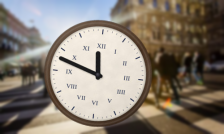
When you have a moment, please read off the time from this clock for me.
11:48
